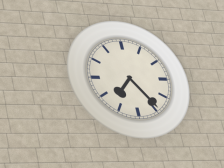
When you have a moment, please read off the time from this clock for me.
7:24
